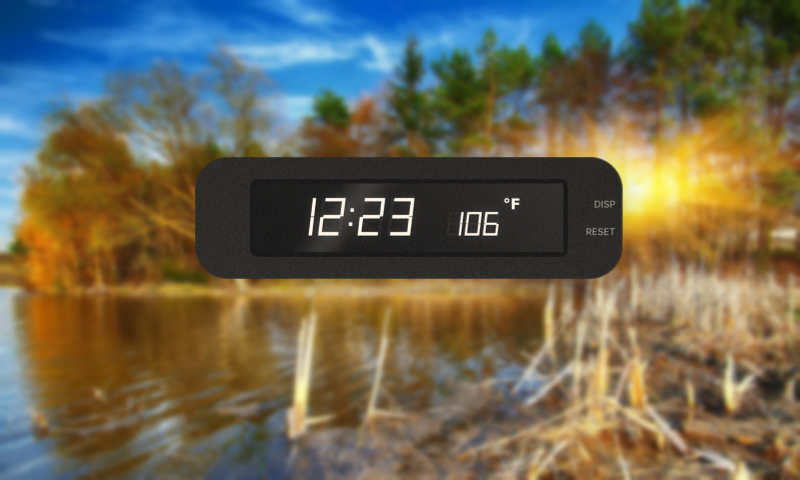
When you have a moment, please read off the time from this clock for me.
12:23
